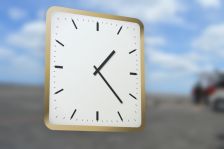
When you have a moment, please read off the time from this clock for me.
1:23
